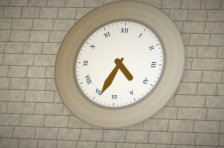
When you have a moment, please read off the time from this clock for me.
4:34
